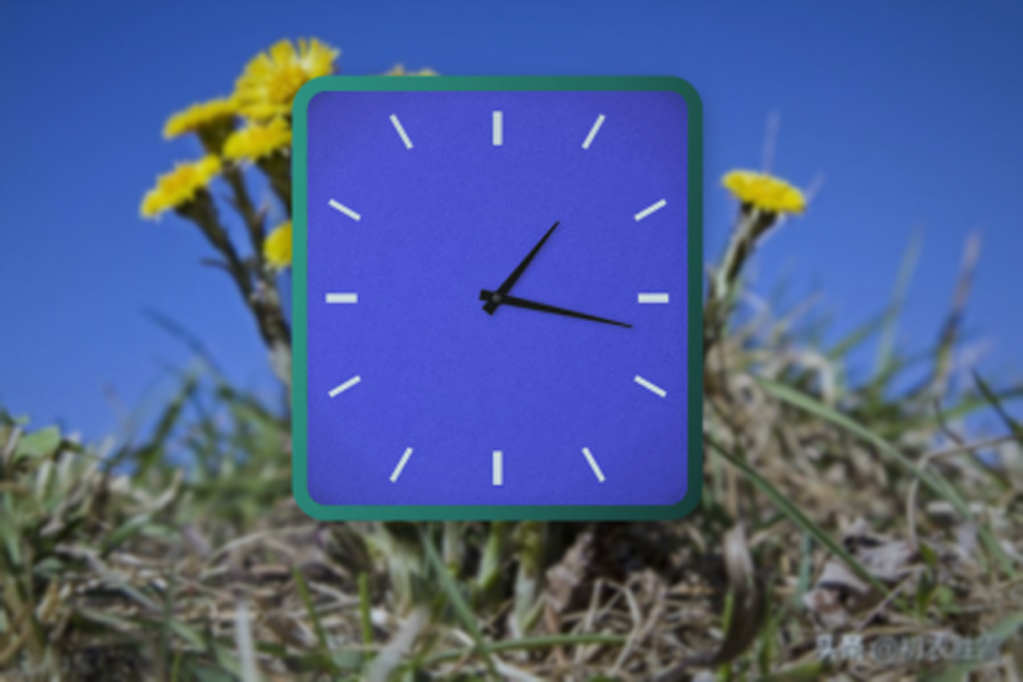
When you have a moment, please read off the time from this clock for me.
1:17
